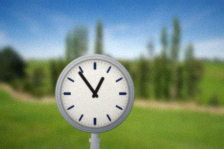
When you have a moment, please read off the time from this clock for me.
12:54
